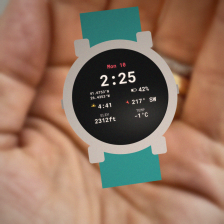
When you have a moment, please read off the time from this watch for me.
2:25
